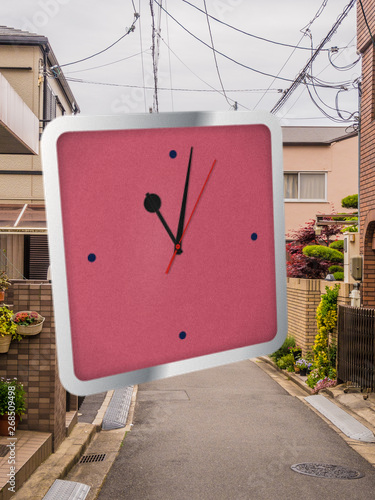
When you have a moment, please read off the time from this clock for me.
11:02:05
